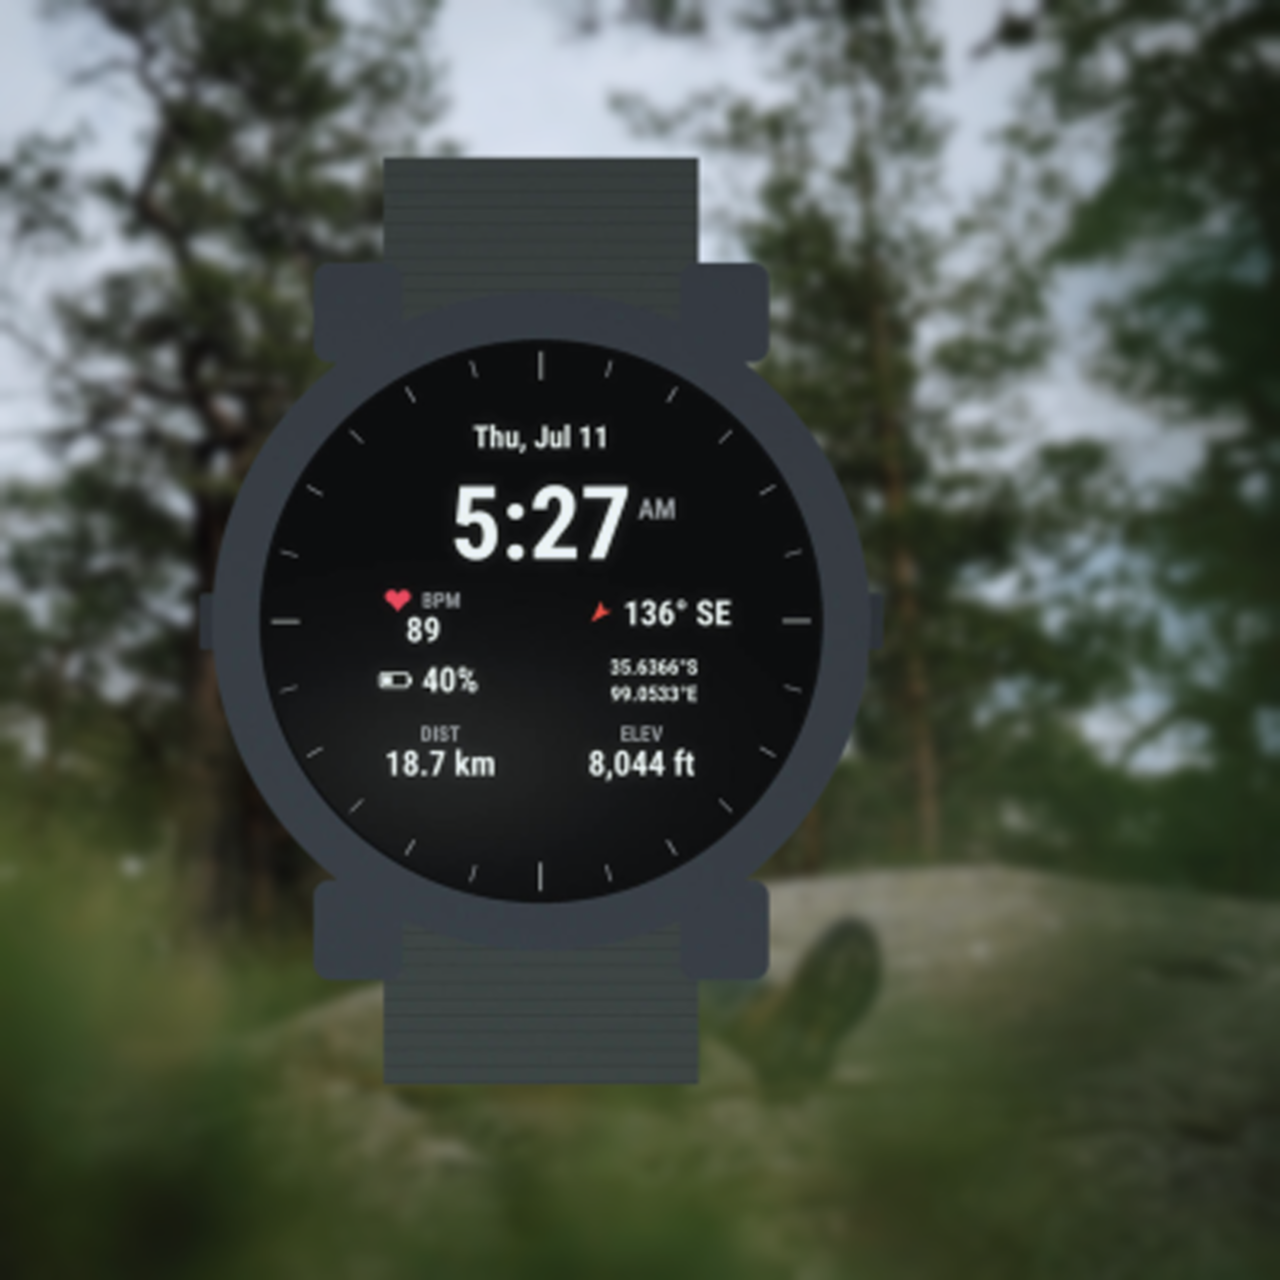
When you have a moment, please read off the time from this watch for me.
5:27
